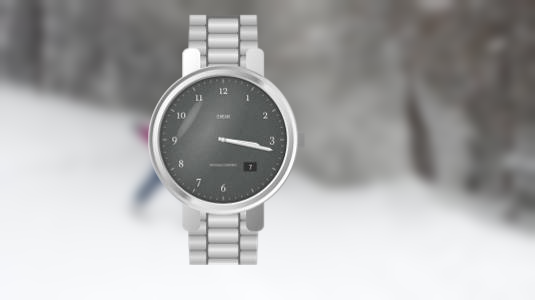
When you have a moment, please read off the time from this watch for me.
3:17
